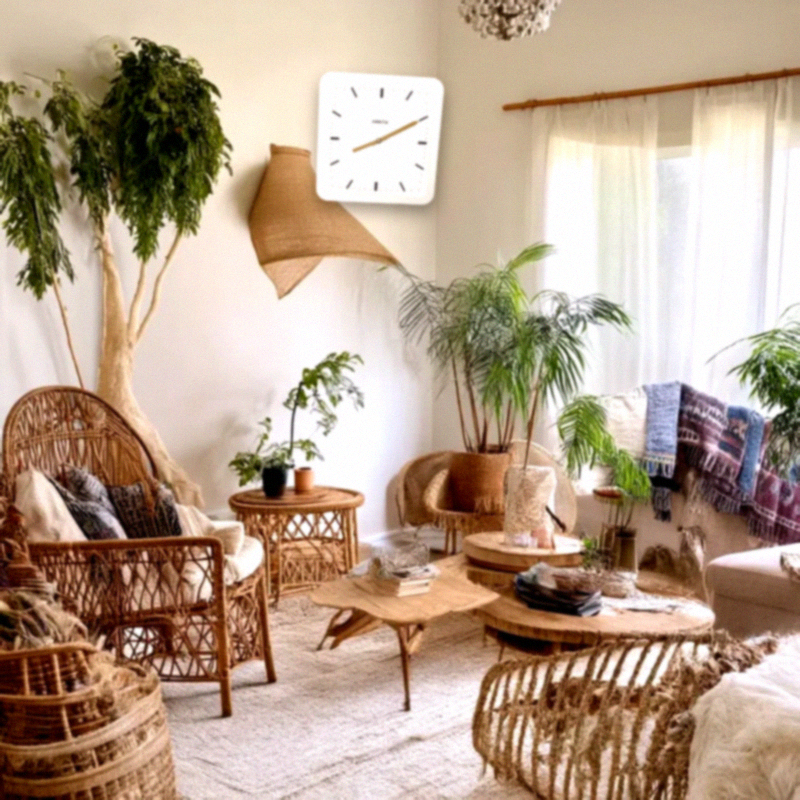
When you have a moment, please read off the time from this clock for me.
8:10
